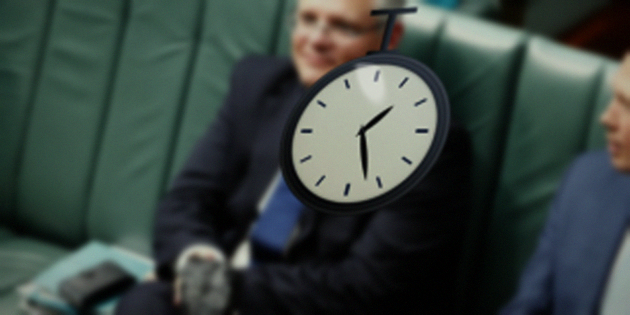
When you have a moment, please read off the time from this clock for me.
1:27
